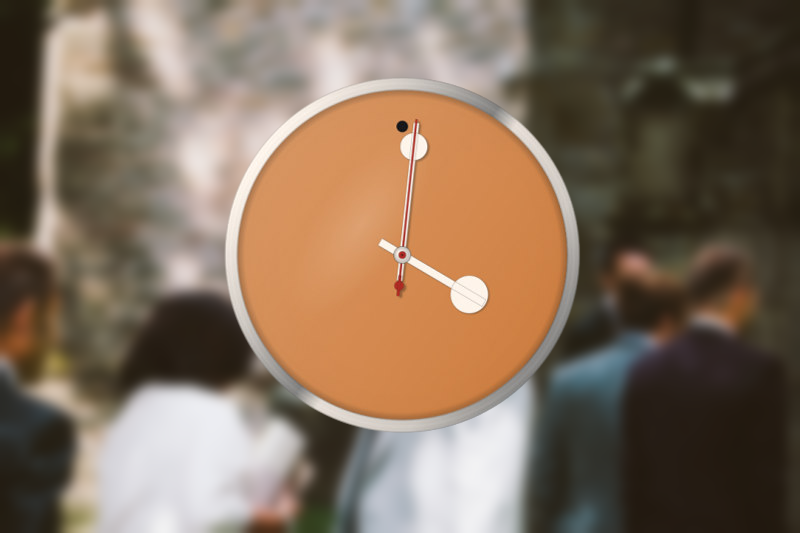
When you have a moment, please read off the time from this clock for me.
4:01:01
